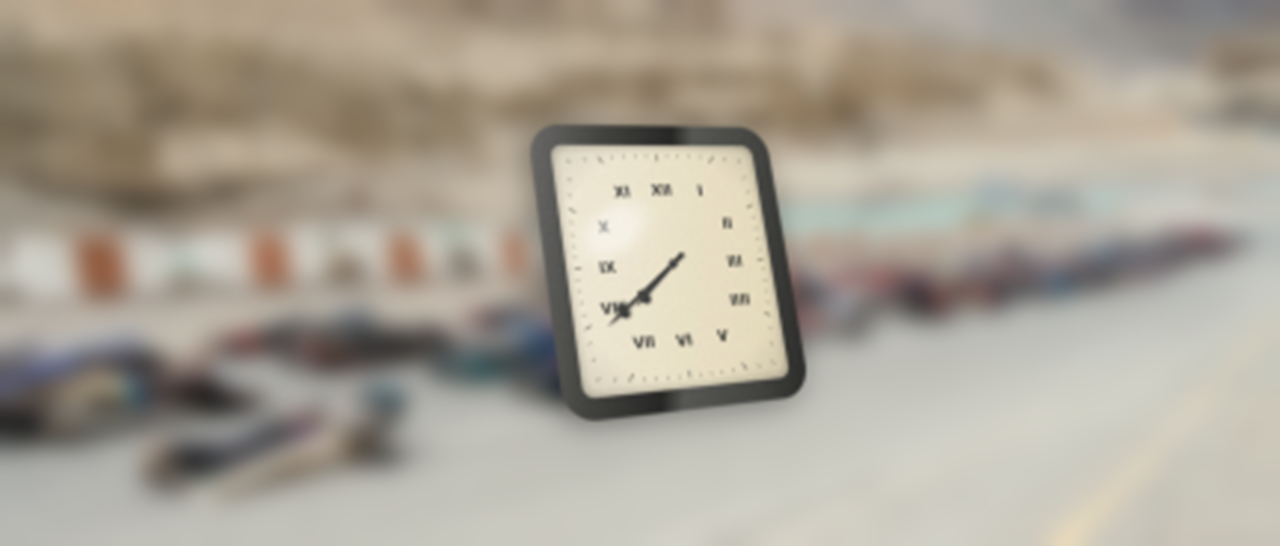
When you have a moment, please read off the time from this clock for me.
7:39
